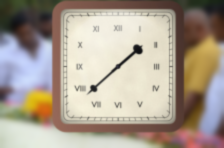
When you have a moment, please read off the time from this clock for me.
1:38
